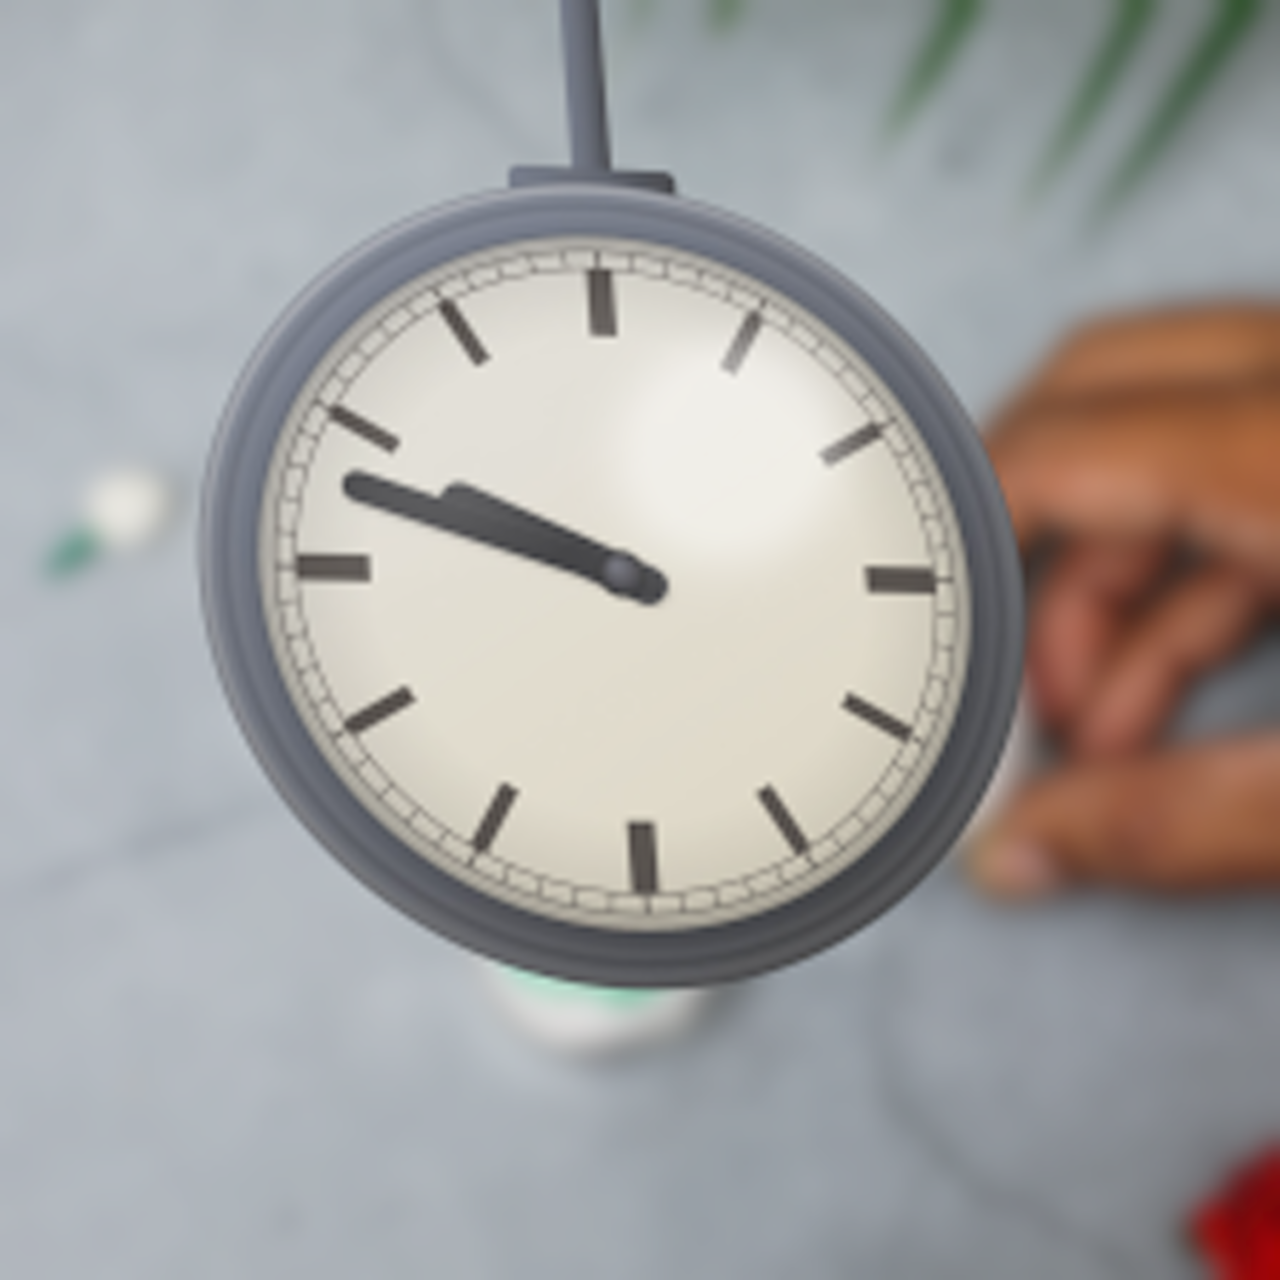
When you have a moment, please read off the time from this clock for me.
9:48
